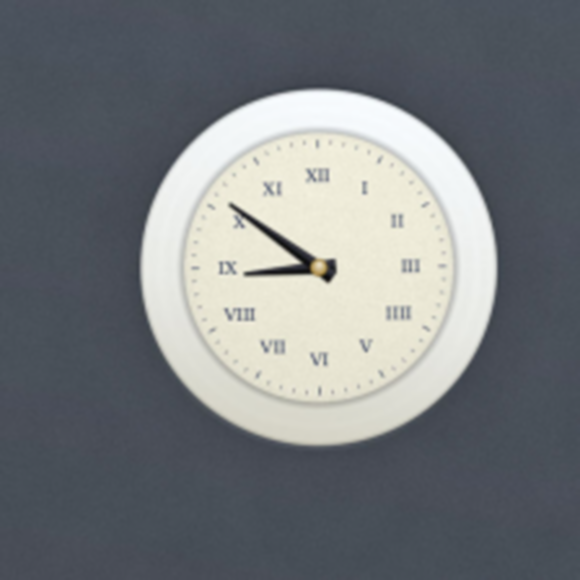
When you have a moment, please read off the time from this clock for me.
8:51
